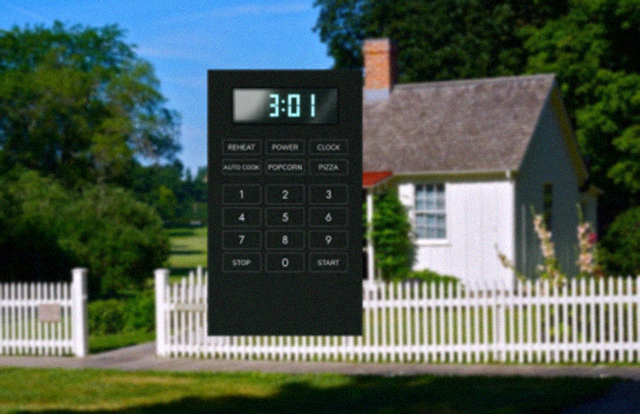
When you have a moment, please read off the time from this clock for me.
3:01
